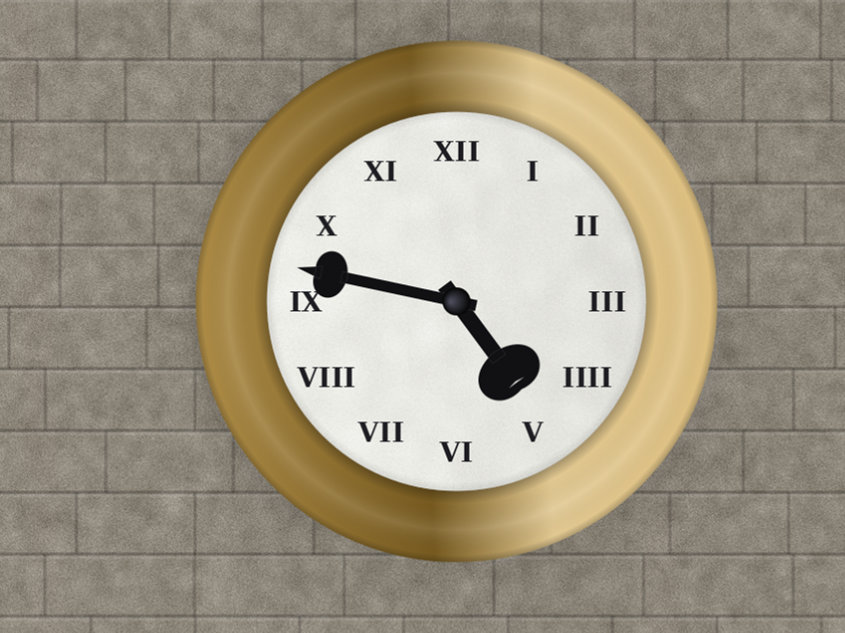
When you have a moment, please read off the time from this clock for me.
4:47
